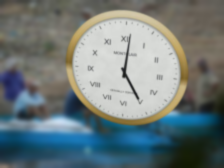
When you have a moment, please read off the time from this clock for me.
5:01
